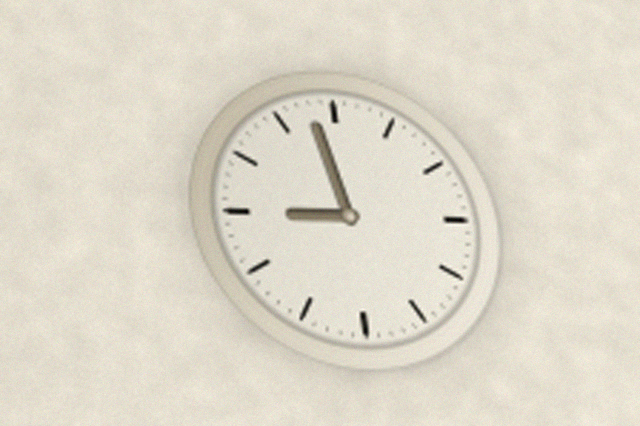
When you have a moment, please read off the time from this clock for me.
8:58
